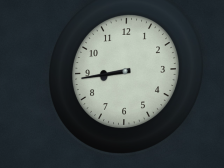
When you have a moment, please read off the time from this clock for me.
8:44
